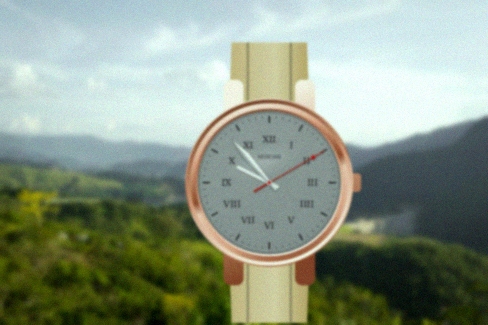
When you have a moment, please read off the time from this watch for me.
9:53:10
